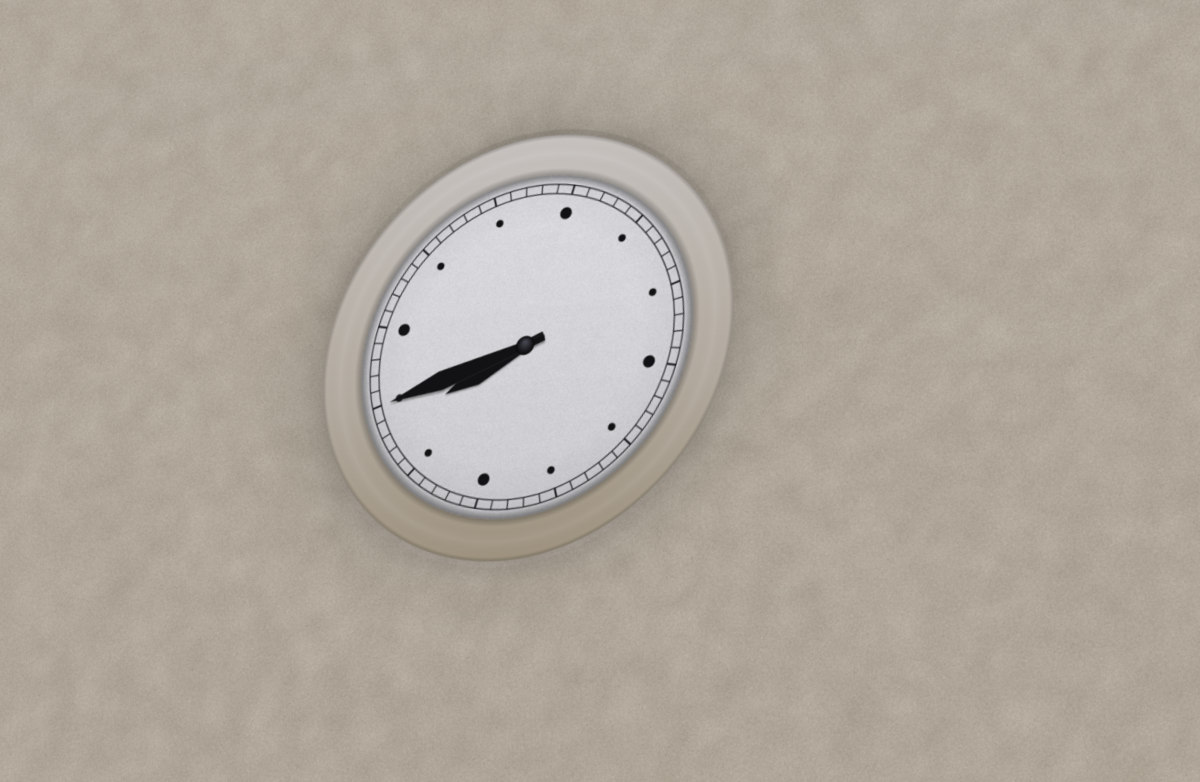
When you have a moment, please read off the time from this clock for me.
7:40
